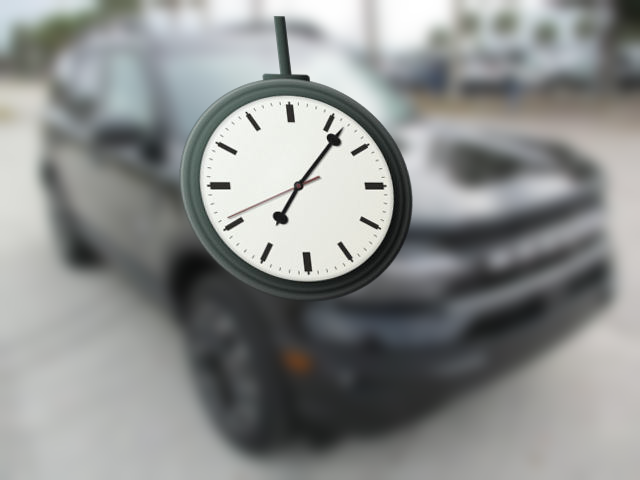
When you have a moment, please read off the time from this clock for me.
7:06:41
